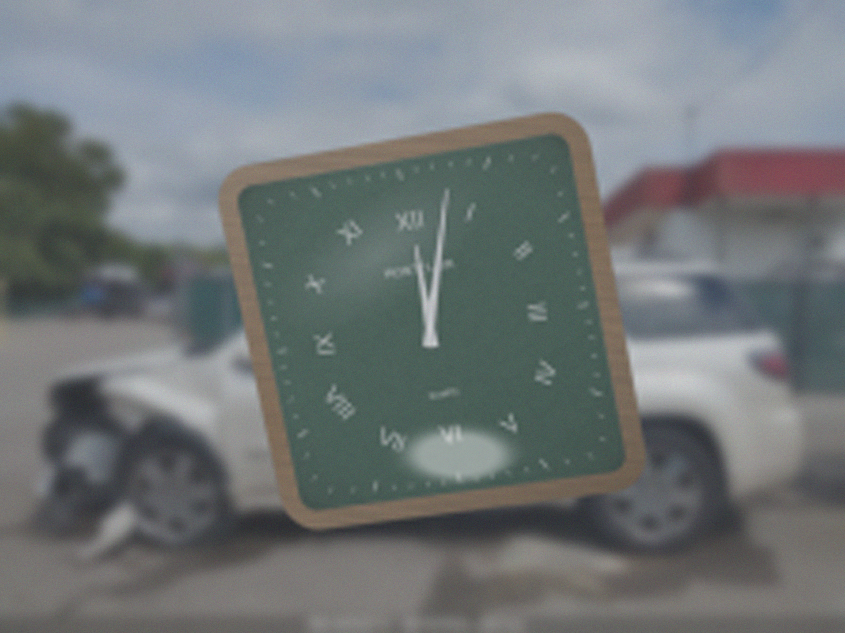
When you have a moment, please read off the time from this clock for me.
12:03
